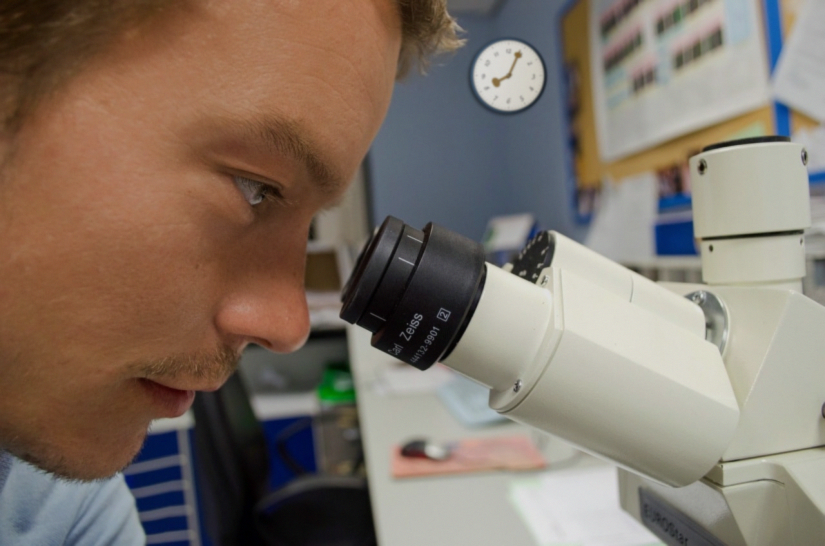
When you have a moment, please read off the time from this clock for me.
8:04
